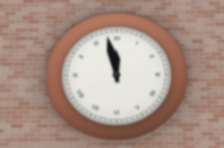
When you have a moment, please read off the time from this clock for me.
11:58
